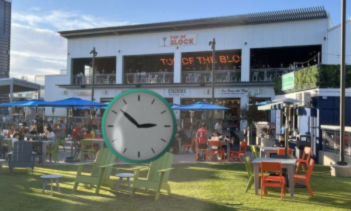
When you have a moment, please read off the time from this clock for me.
2:52
